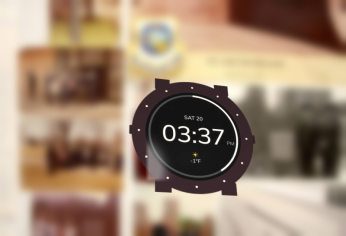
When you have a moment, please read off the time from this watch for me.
3:37
